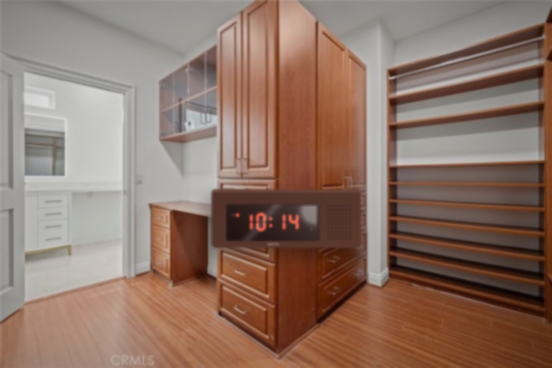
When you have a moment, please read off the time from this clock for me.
10:14
